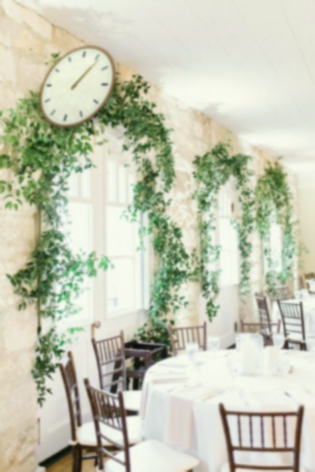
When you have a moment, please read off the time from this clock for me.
1:06
